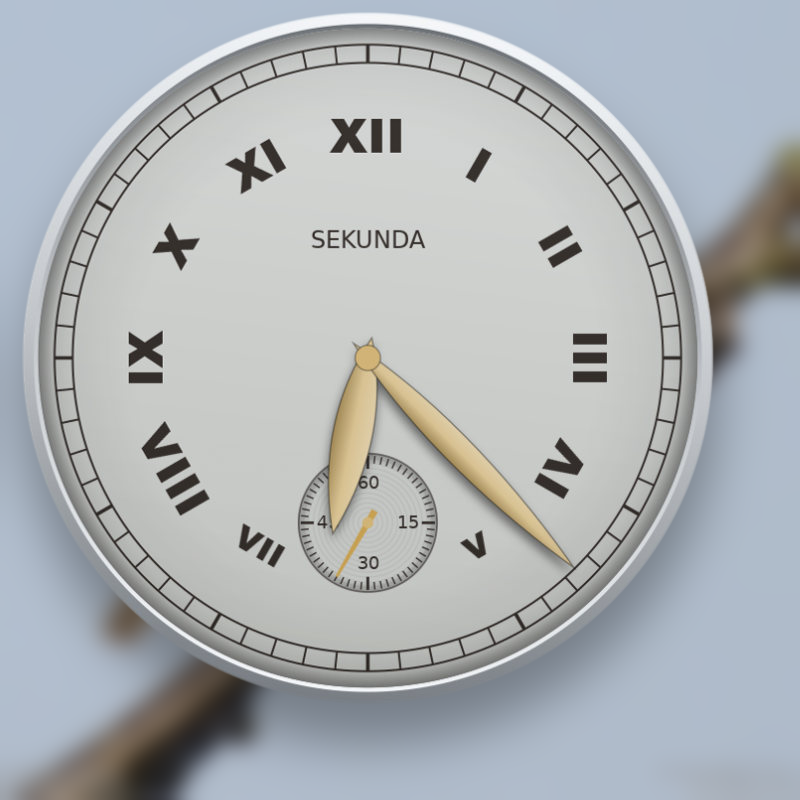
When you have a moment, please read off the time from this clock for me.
6:22:35
